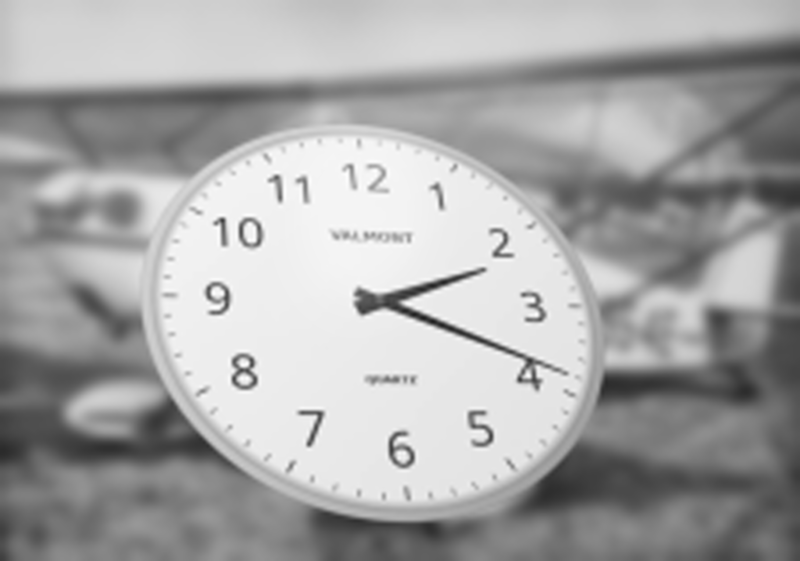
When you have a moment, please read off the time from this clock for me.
2:19
